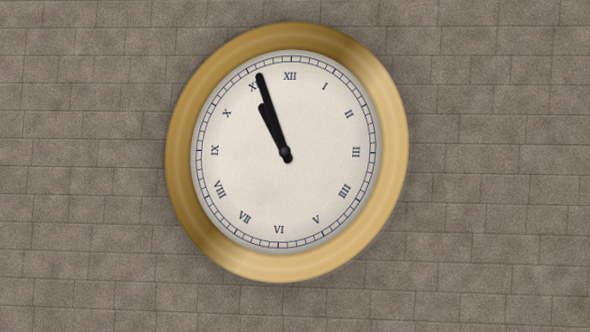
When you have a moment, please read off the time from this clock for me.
10:56
